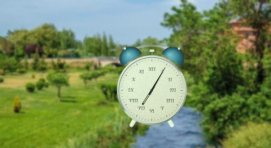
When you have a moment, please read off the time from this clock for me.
7:05
